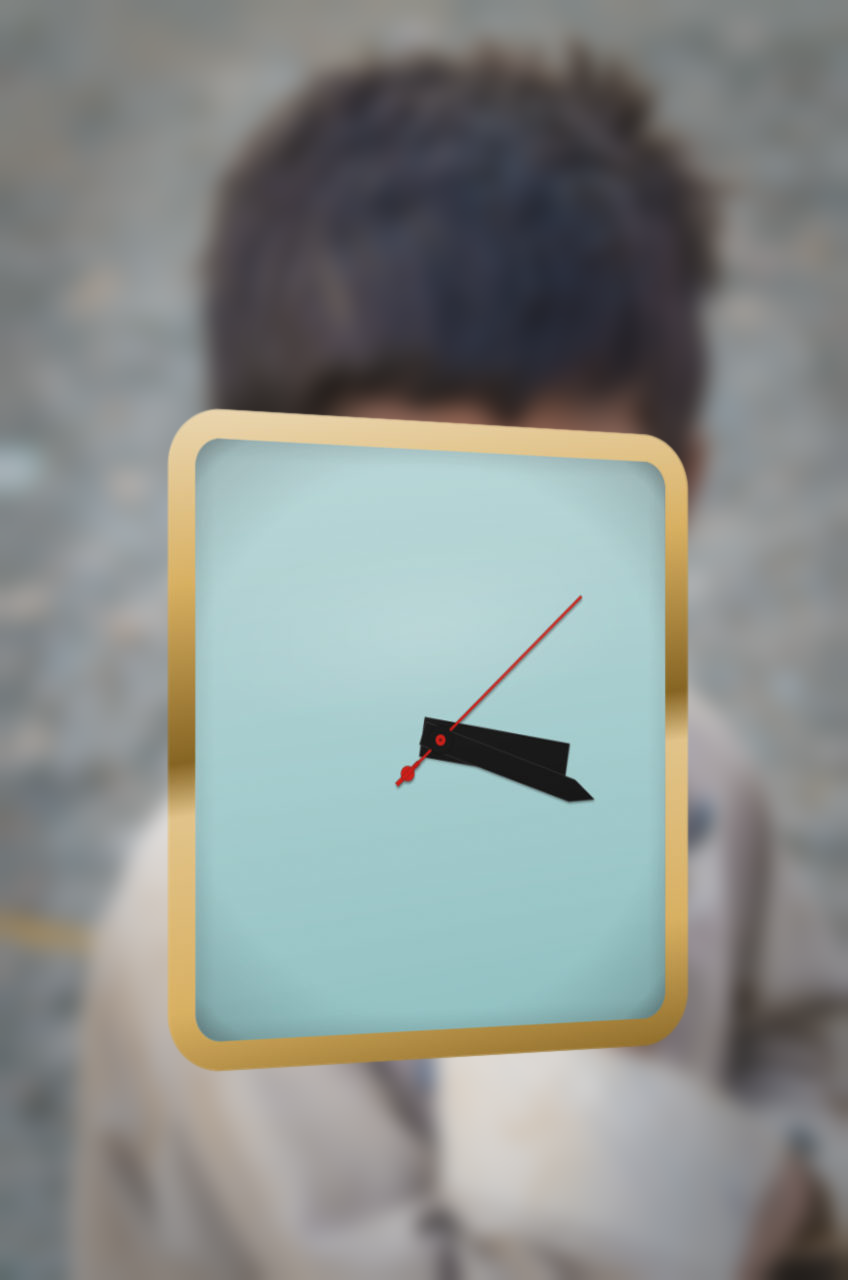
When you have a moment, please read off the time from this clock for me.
3:18:08
